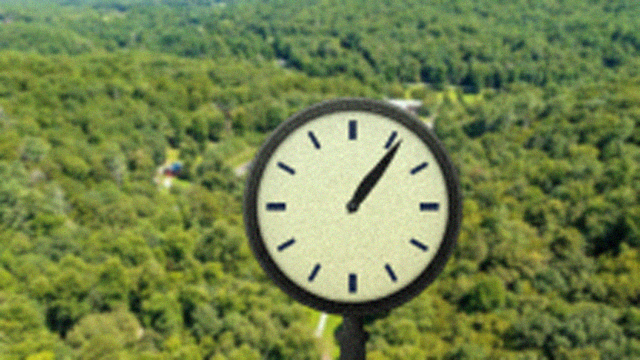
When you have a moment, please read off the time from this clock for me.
1:06
